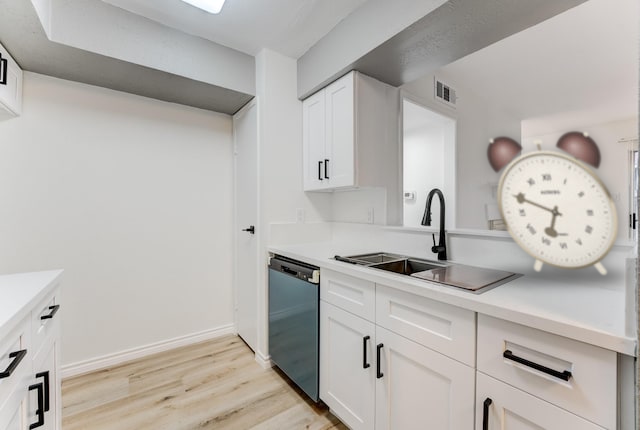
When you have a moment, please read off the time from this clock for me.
6:49
